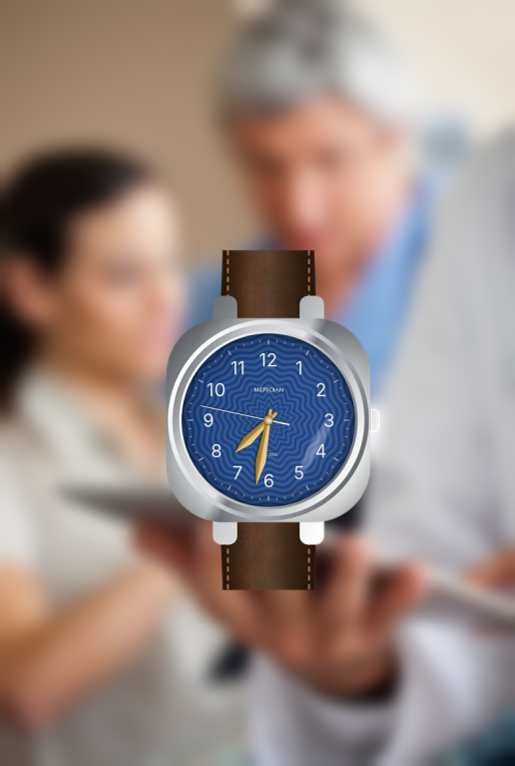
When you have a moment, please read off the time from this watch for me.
7:31:47
